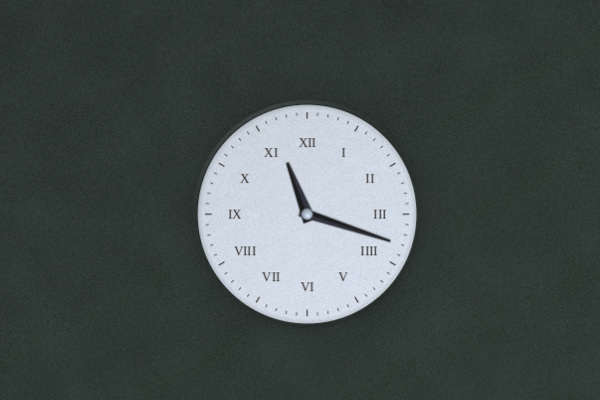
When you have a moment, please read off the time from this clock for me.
11:18
